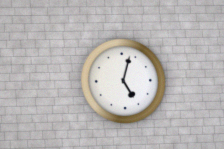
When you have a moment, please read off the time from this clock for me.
5:03
